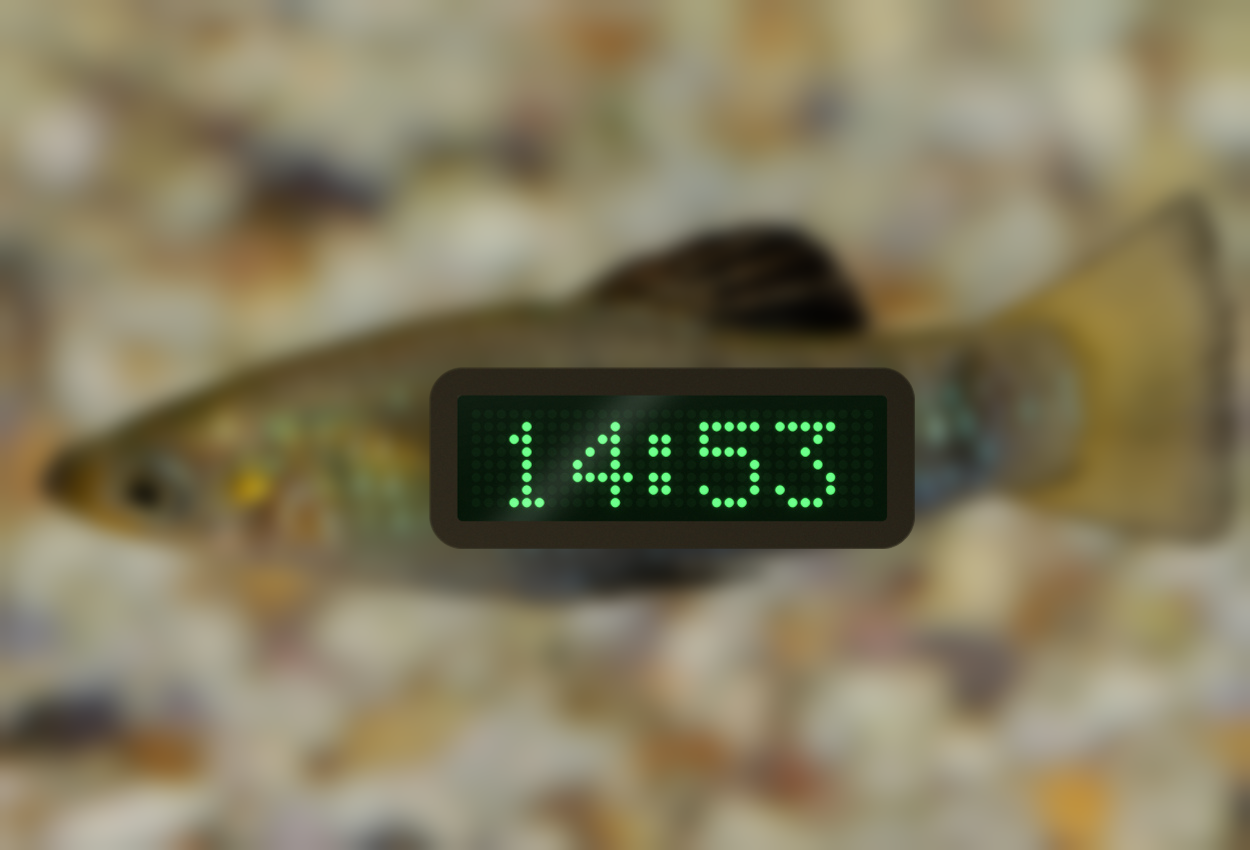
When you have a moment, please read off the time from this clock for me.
14:53
